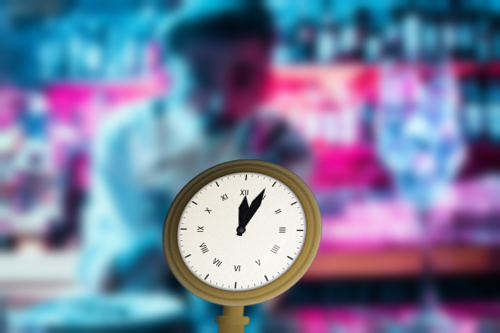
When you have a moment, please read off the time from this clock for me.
12:04
